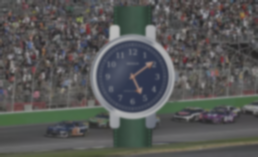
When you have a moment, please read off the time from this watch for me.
5:09
